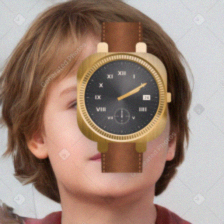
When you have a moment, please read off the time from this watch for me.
2:10
